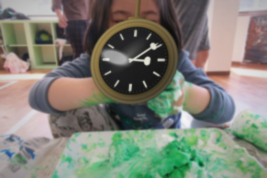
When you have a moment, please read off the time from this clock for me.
3:09
